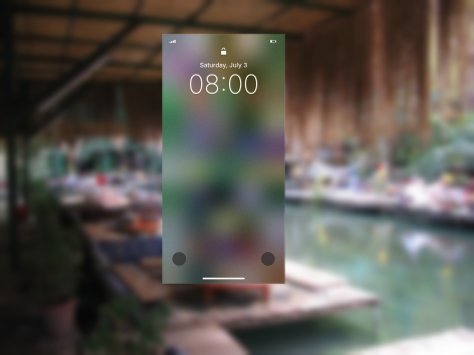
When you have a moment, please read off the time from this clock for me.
8:00
